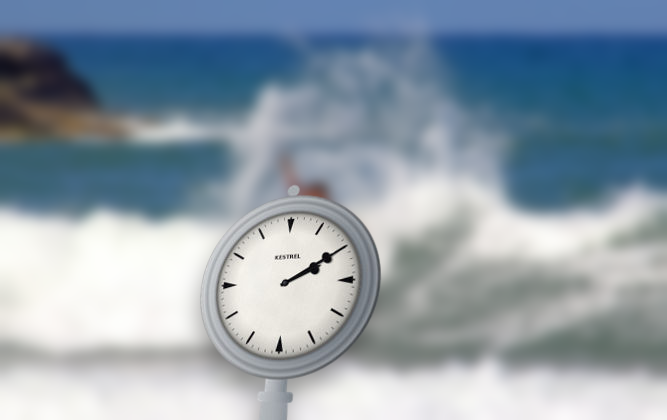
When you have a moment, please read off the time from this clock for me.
2:10
